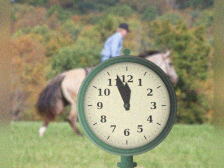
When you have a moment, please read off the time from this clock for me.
11:57
